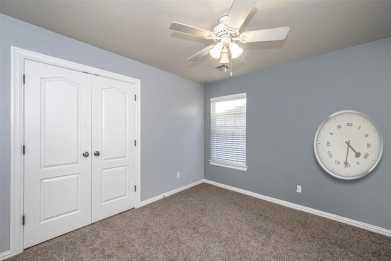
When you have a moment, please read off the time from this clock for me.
4:31
